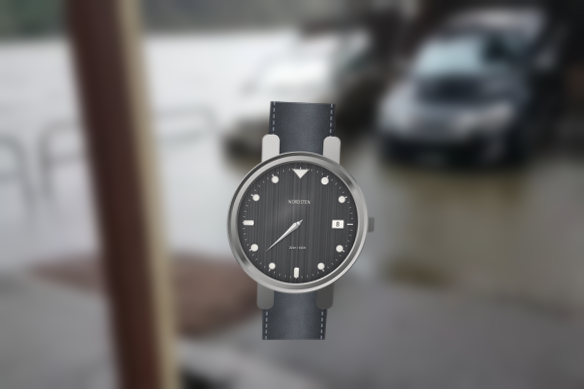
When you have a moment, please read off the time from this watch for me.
7:38
